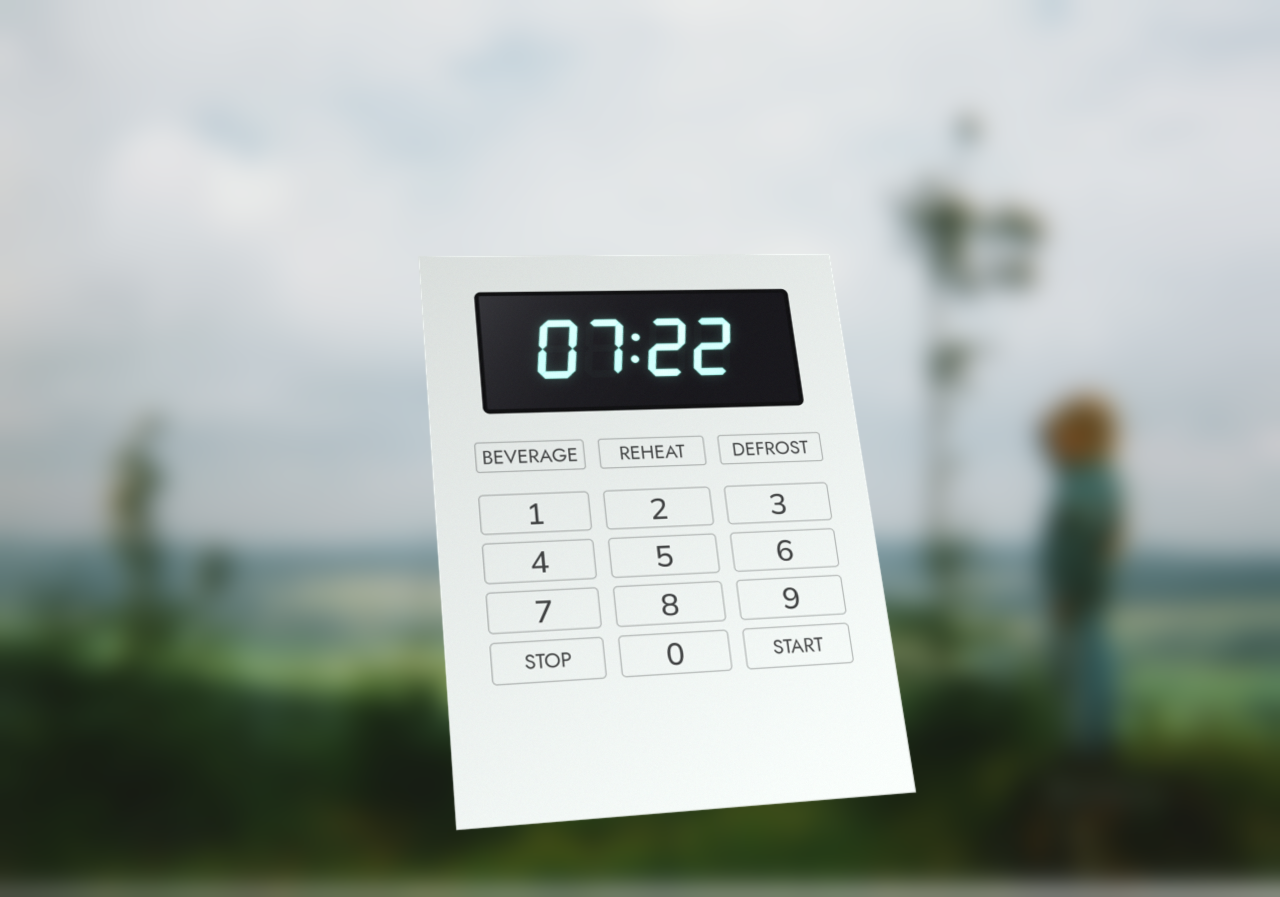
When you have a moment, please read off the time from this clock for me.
7:22
